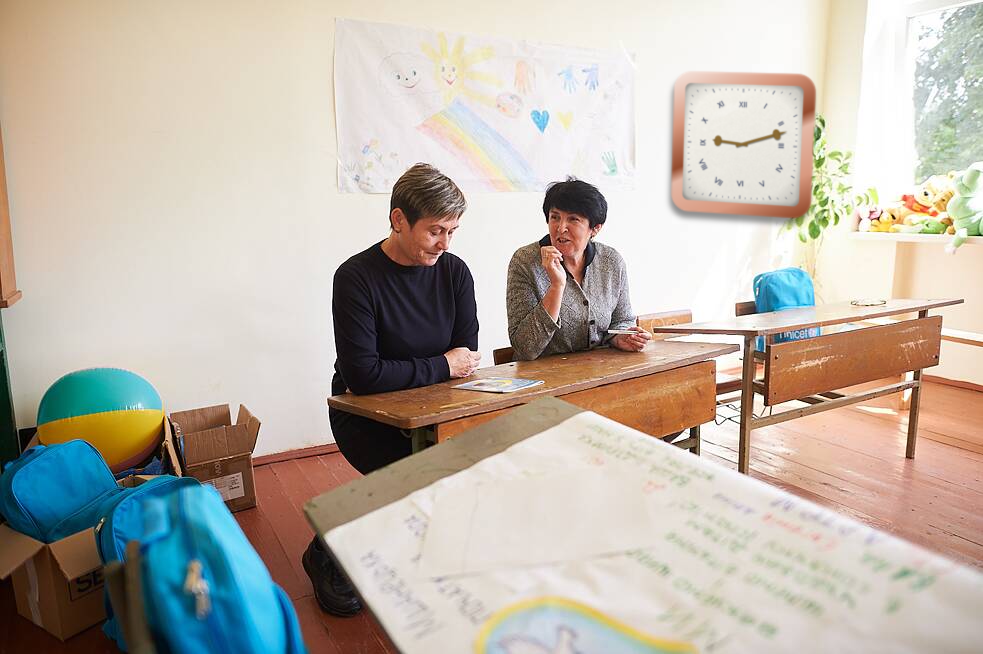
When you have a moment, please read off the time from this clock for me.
9:12
